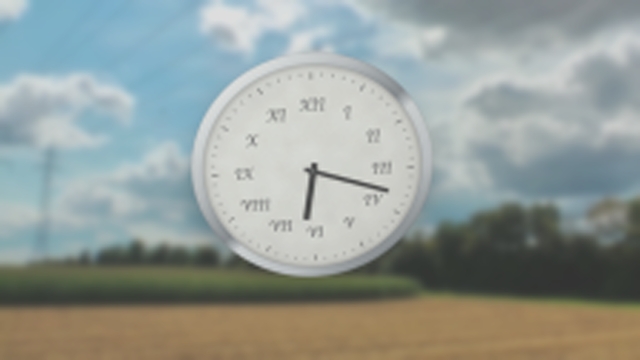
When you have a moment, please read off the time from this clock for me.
6:18
